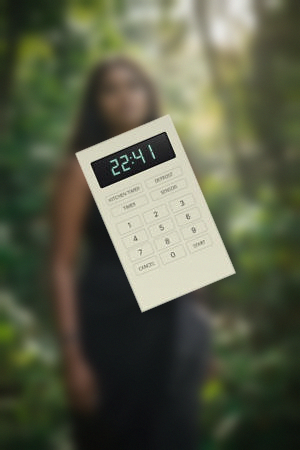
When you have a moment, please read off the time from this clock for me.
22:41
